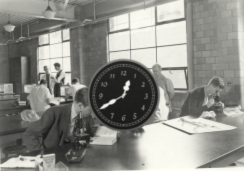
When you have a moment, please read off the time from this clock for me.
12:40
